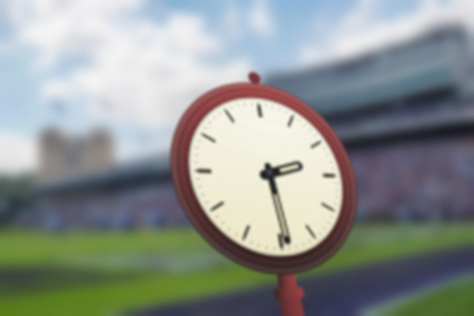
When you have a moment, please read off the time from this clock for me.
2:29
